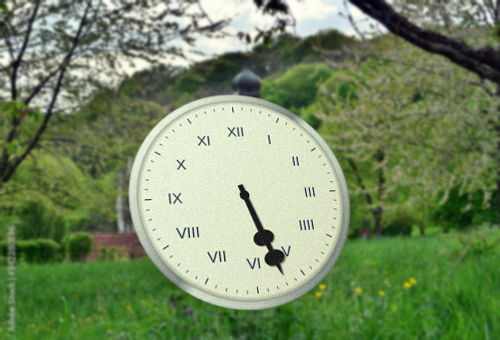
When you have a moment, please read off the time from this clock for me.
5:27
